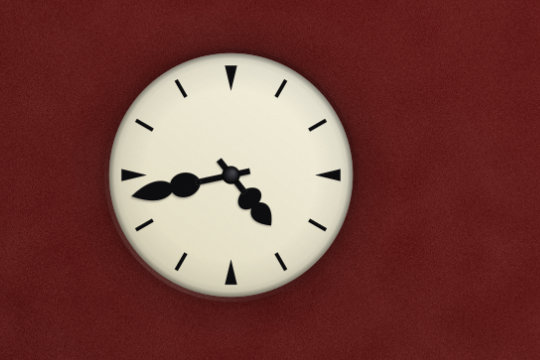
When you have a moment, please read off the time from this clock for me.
4:43
